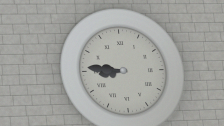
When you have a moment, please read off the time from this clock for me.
8:46
